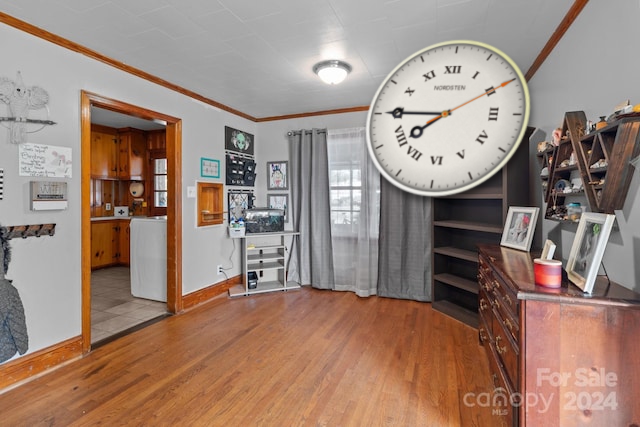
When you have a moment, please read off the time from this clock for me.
7:45:10
